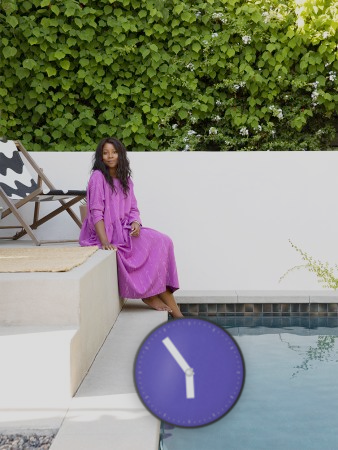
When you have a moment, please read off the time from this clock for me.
5:54
